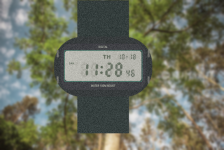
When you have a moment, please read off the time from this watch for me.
11:28:46
